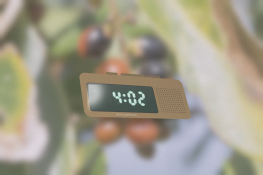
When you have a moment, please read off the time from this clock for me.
4:02
